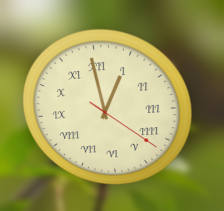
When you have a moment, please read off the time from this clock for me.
12:59:22
